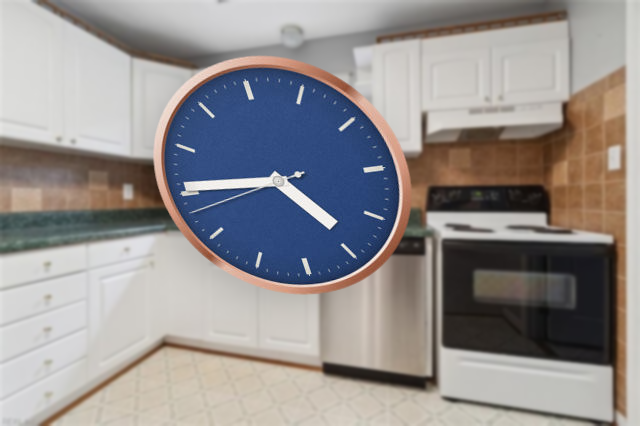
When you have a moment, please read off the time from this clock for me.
4:45:43
